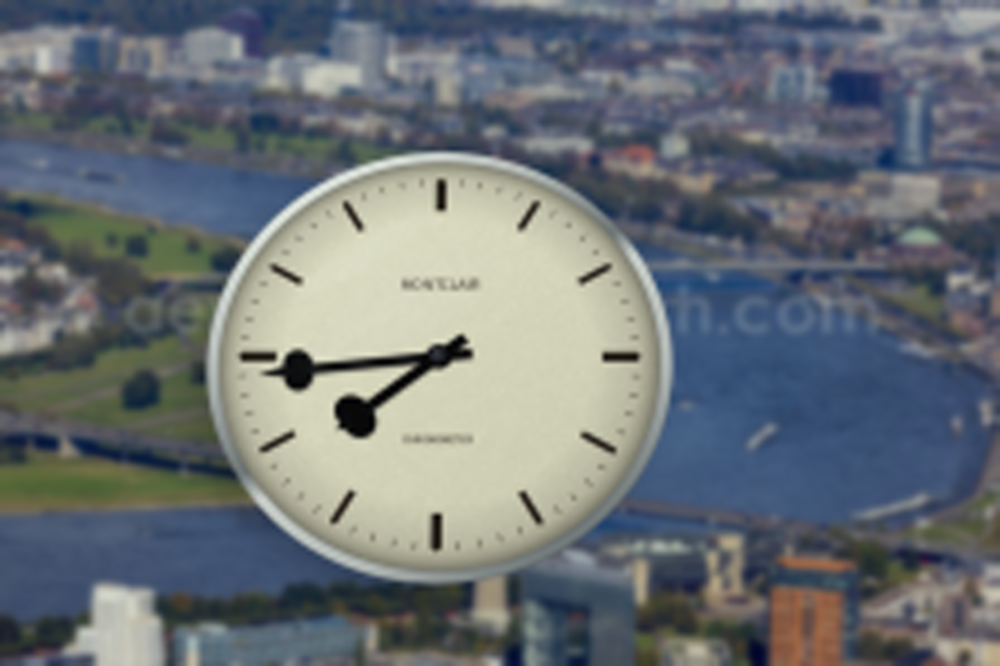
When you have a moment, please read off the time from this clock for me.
7:44
